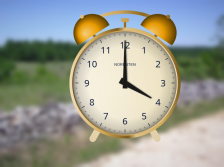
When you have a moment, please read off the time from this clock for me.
4:00
